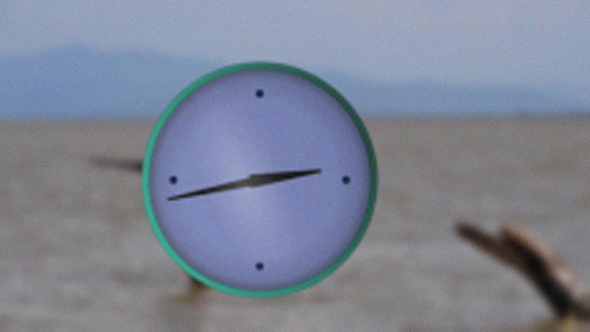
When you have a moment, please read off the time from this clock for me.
2:43
